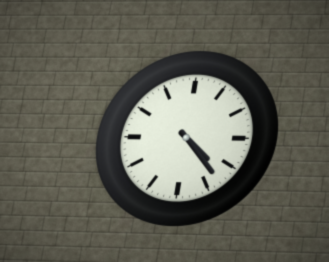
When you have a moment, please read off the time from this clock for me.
4:23
